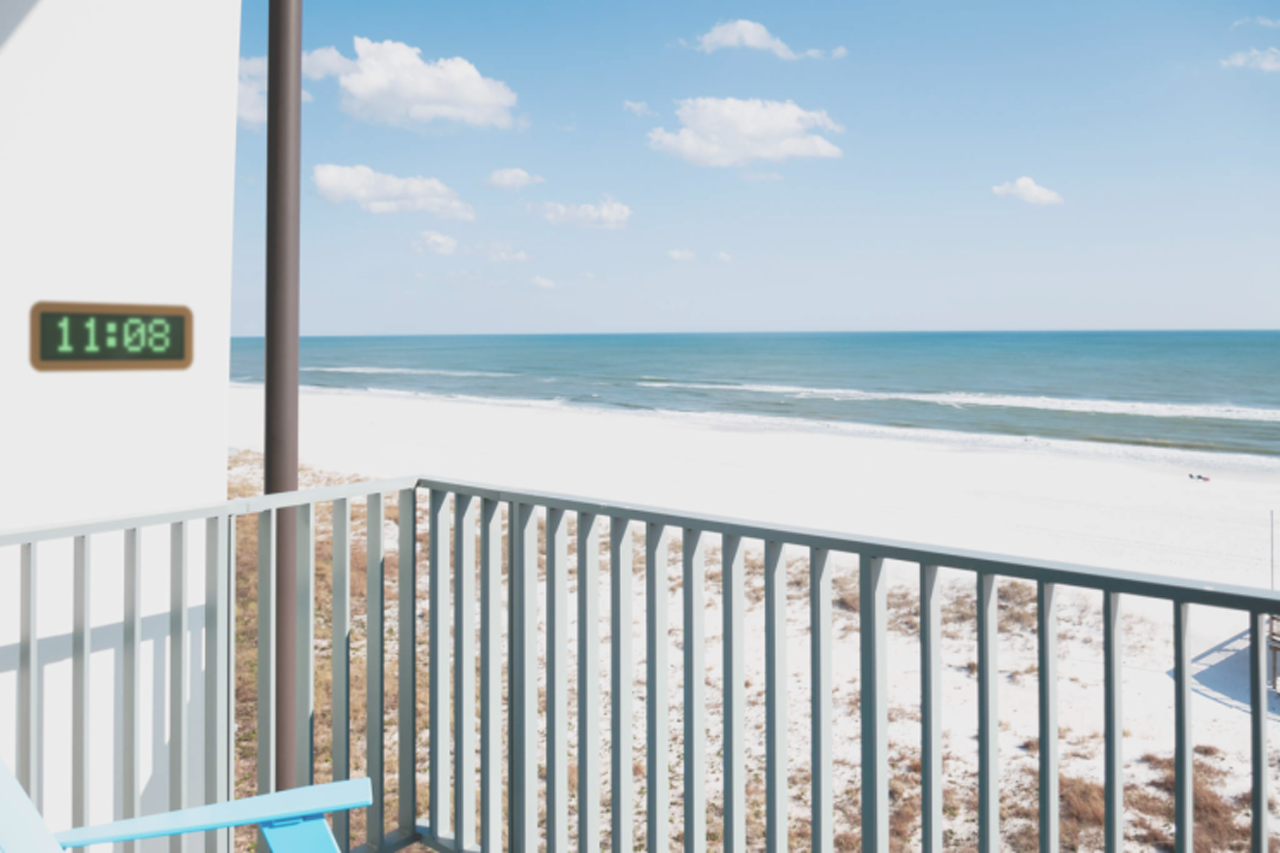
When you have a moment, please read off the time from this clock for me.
11:08
